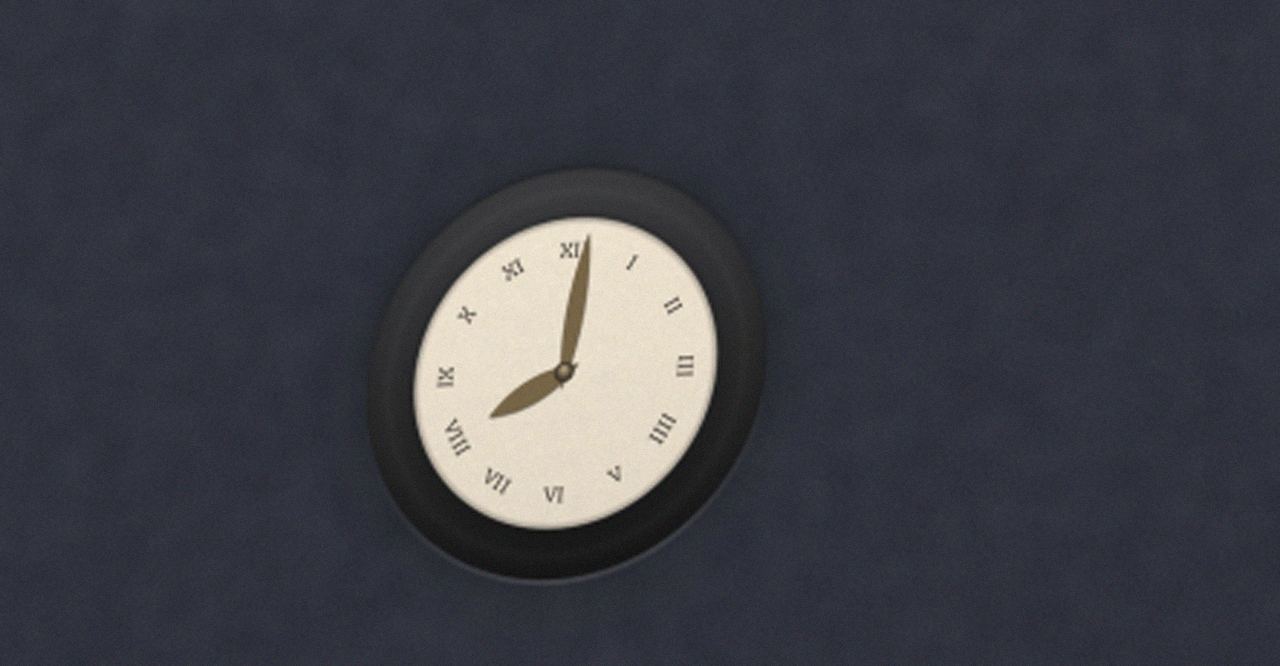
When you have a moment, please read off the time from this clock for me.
8:01
